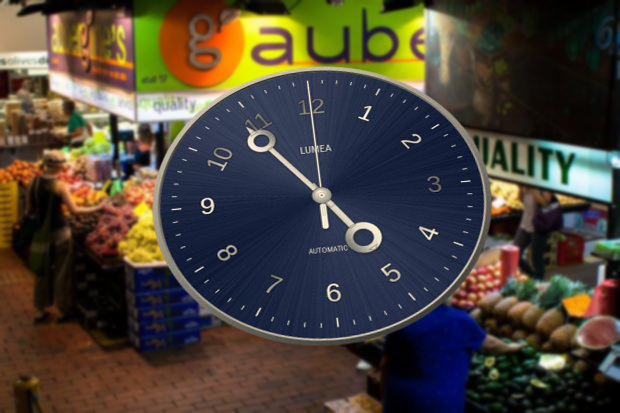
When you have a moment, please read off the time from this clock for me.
4:54:00
